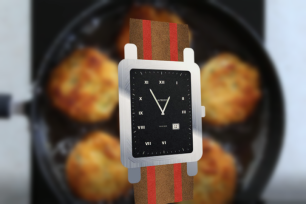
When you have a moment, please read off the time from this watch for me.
12:55
